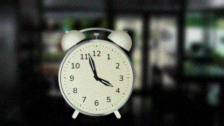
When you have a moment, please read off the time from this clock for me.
3:57
